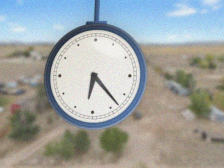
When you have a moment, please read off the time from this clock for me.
6:23
